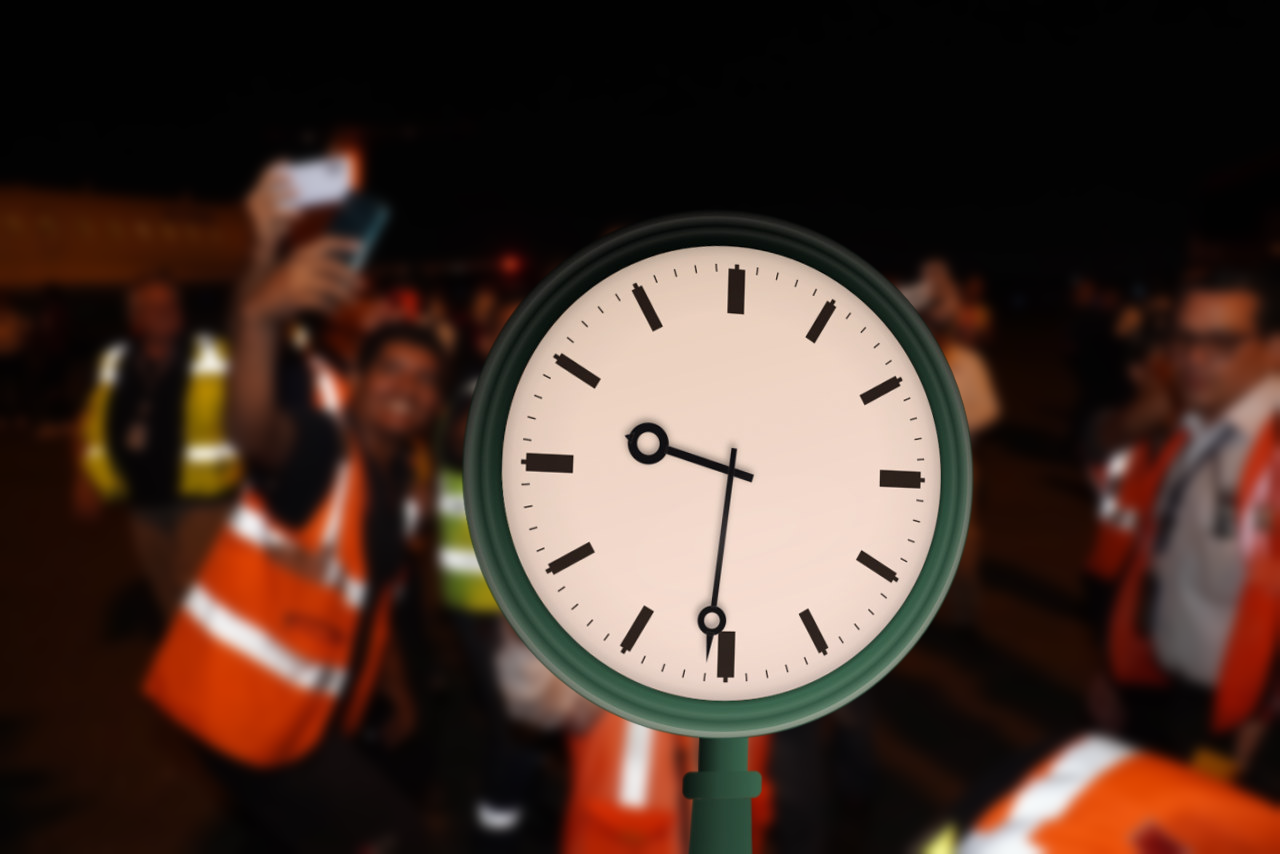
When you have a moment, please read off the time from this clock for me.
9:31
